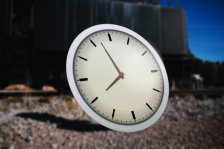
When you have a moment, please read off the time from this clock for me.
7:57
